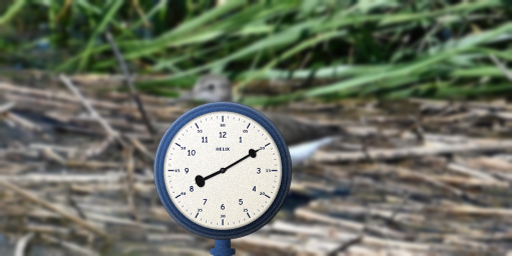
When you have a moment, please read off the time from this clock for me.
8:10
